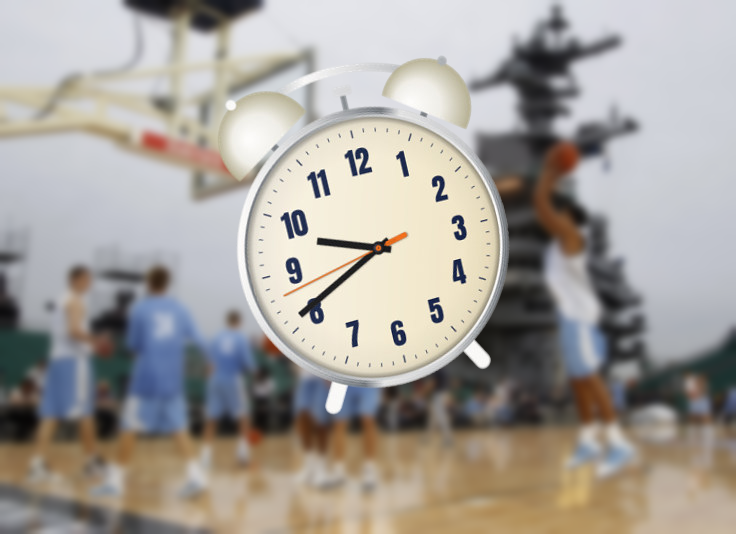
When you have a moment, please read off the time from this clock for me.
9:40:43
